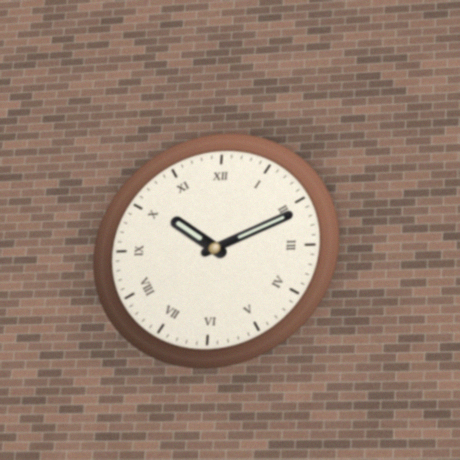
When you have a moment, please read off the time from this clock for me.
10:11
